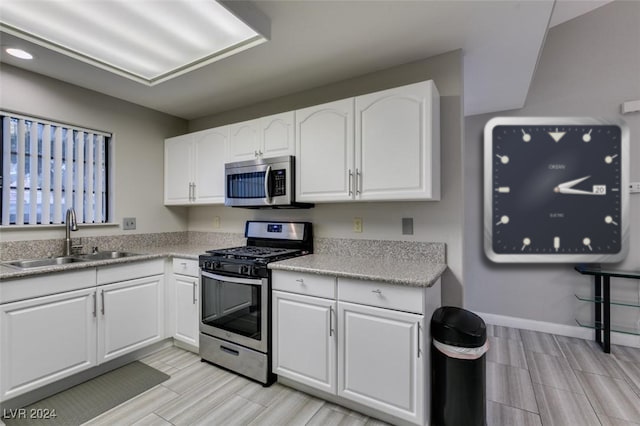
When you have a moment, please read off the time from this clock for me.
2:16
